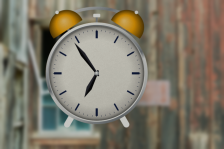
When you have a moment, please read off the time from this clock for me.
6:54
